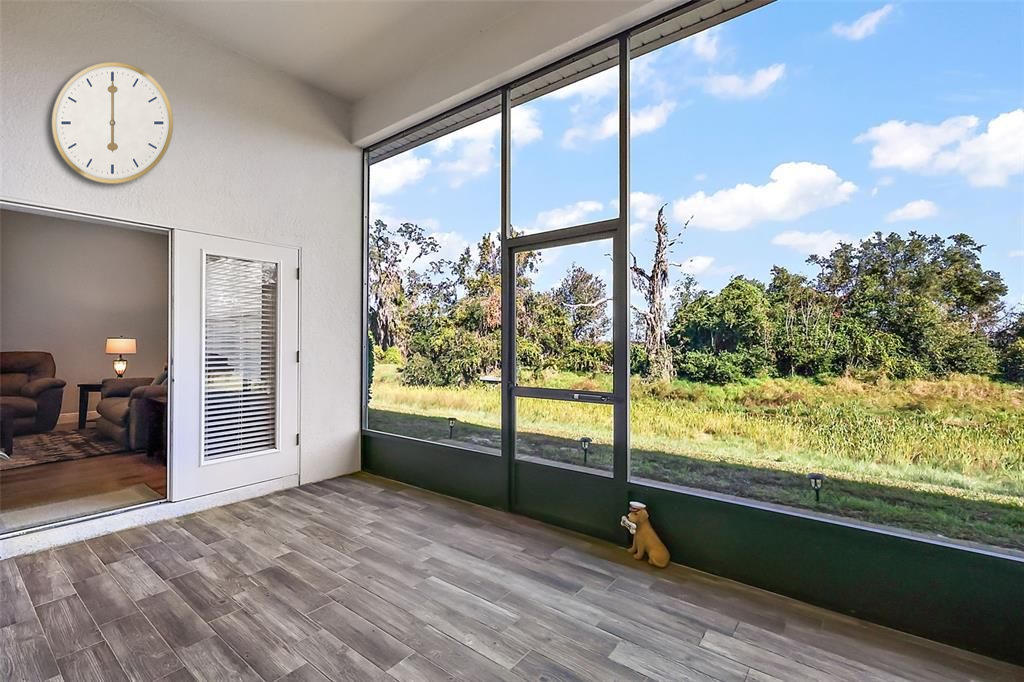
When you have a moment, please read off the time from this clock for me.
6:00
